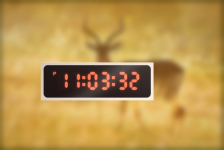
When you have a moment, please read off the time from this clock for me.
11:03:32
